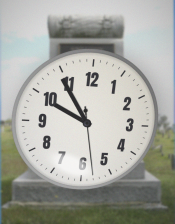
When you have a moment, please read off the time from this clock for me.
9:54:28
